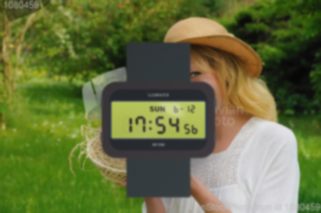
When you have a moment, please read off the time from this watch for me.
17:54
